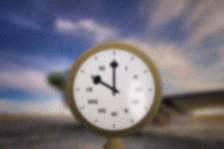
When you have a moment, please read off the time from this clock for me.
10:00
